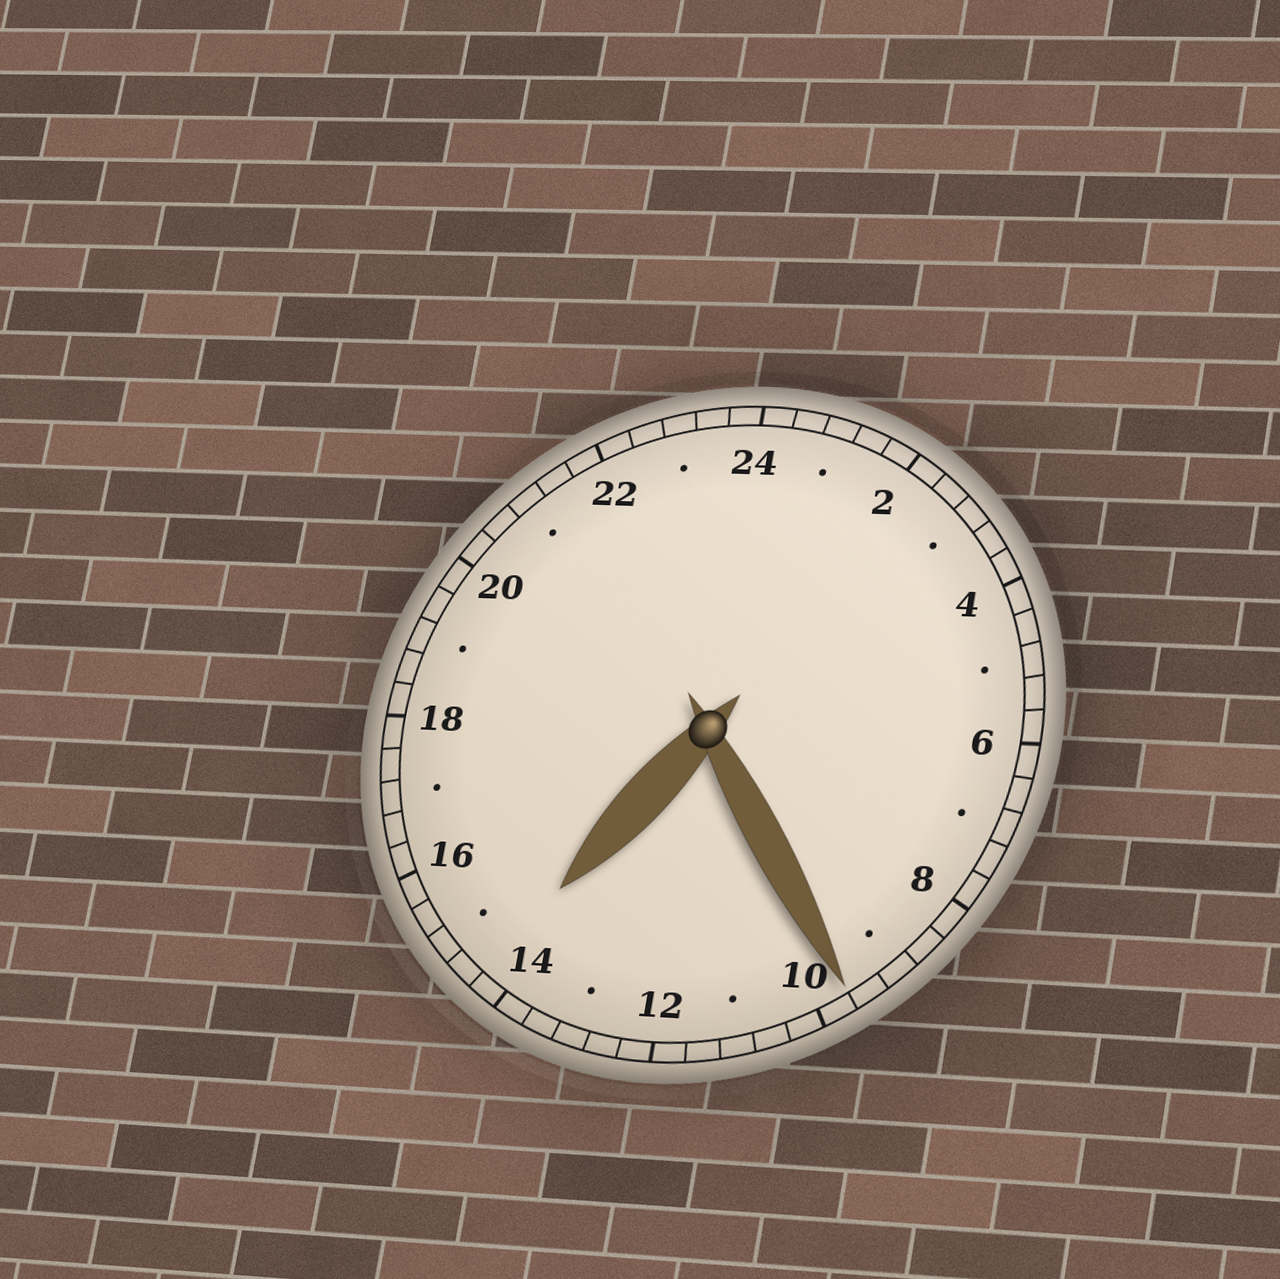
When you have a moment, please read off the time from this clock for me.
14:24
